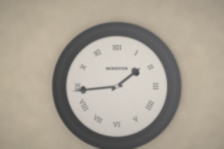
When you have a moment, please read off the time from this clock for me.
1:44
